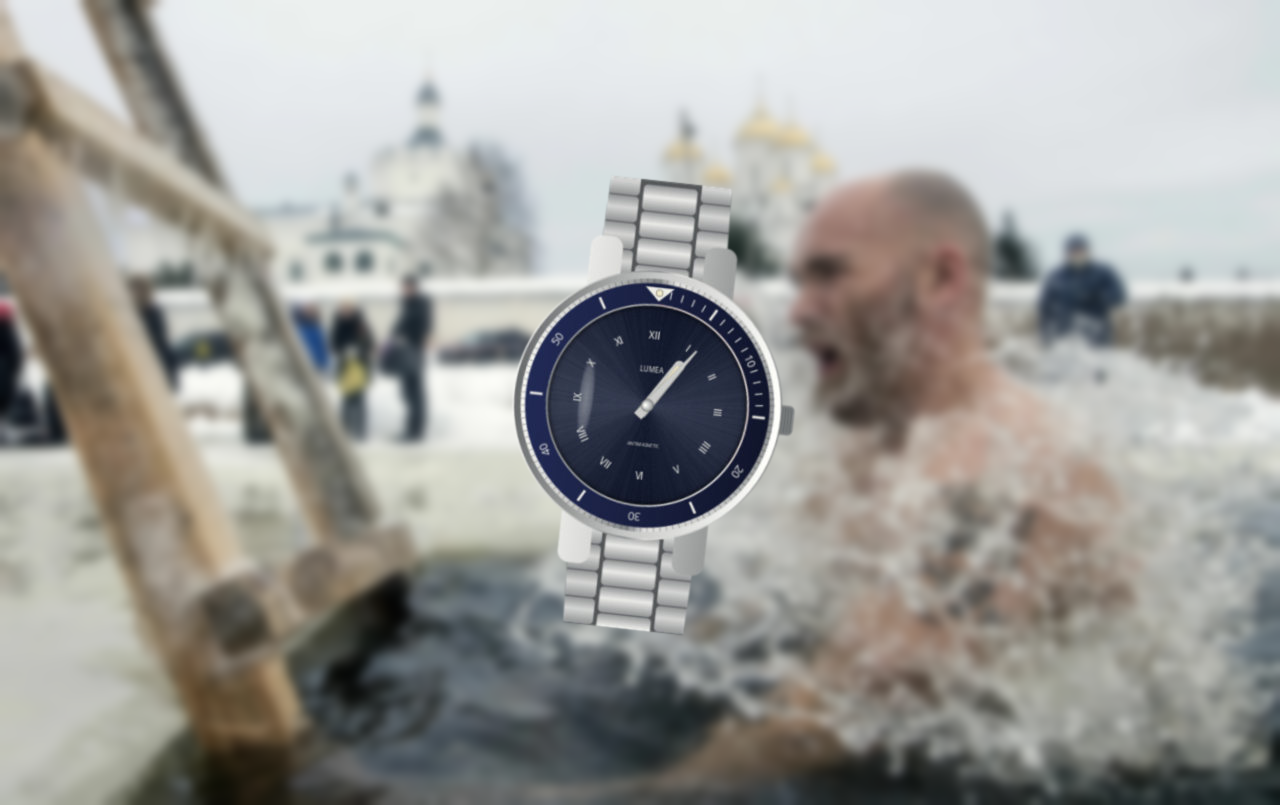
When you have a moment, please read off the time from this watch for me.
1:06
